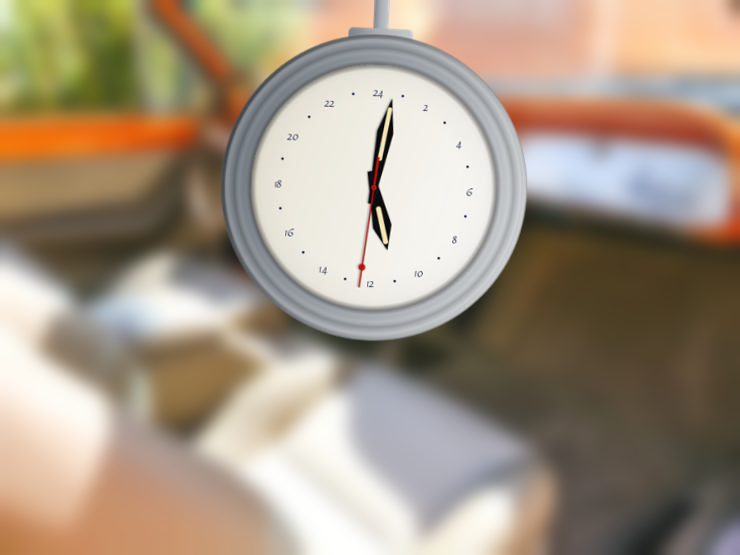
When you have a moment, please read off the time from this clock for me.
11:01:31
